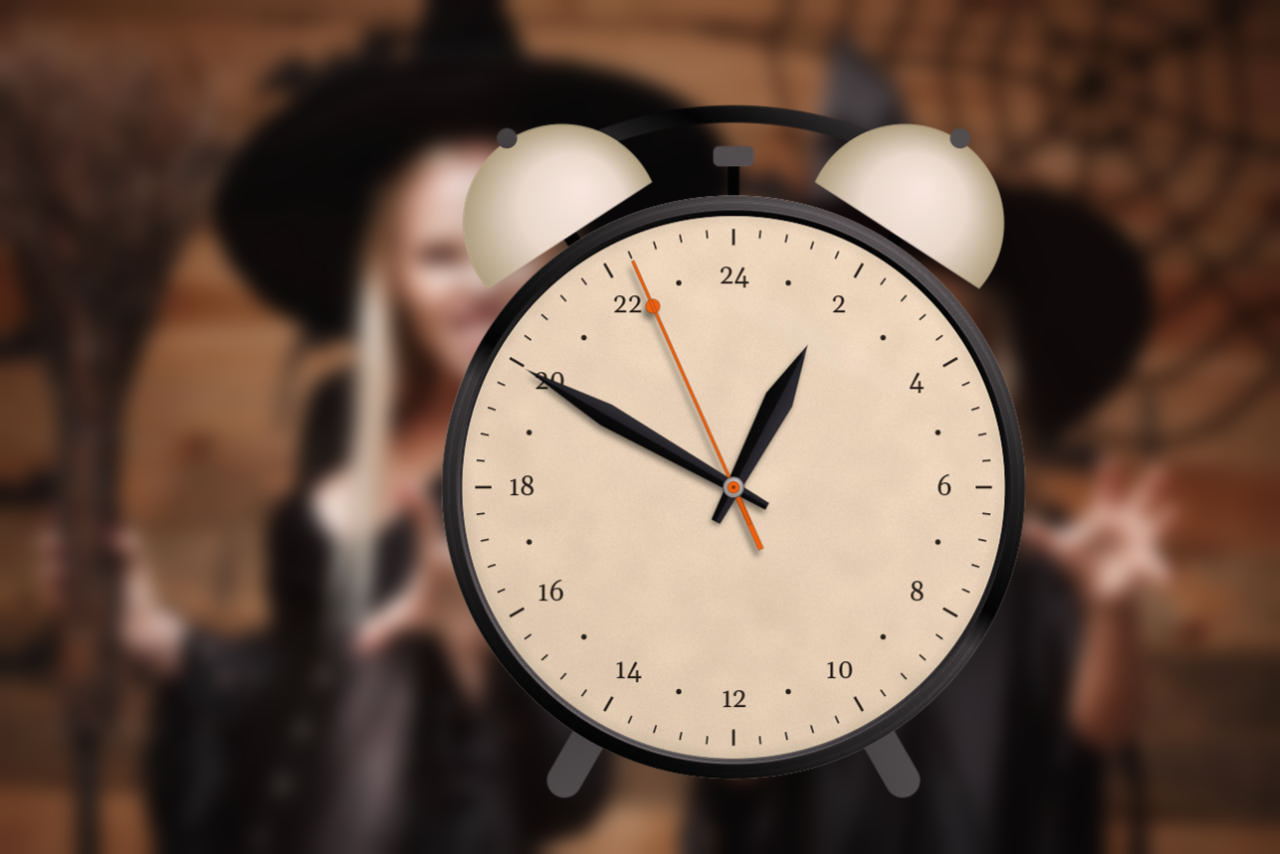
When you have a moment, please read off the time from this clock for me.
1:49:56
